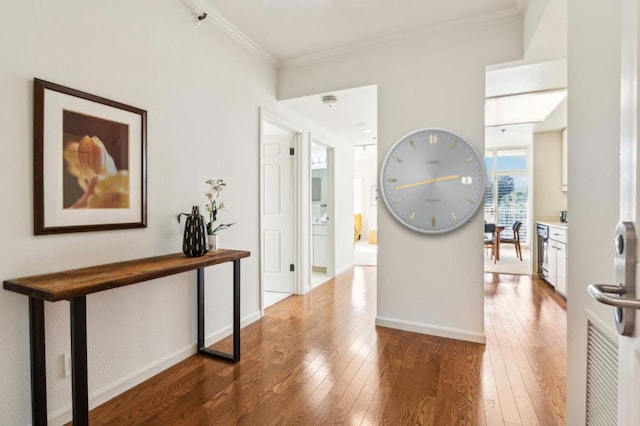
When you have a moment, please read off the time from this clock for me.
2:43
